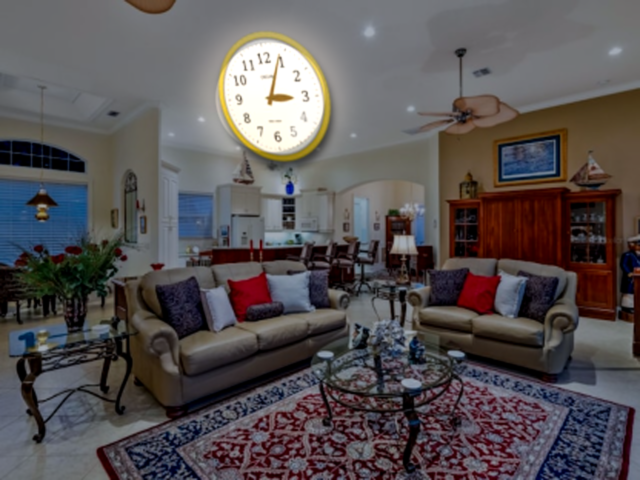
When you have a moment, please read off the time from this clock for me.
3:04
